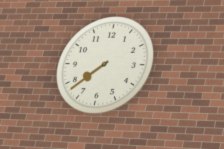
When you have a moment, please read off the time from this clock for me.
7:38
